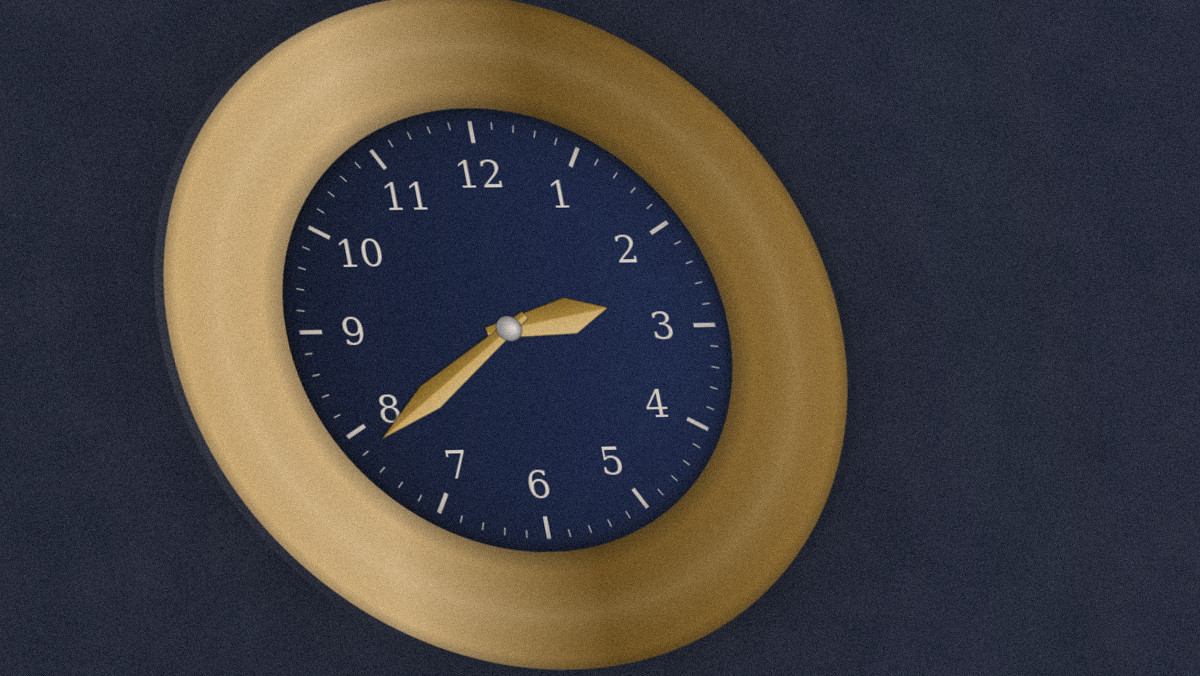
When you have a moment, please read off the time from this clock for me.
2:39
